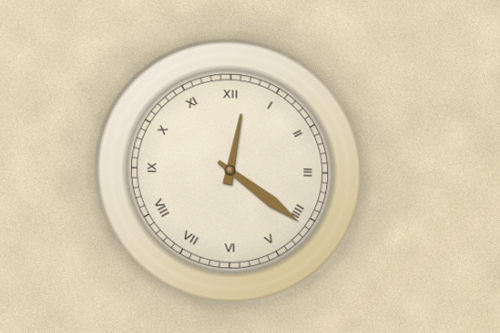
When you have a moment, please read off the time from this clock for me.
12:21
